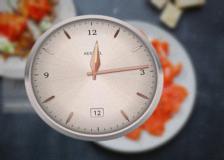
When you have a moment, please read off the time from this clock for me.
12:14
